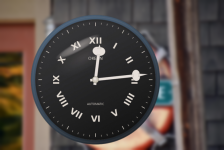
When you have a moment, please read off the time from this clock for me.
12:14
